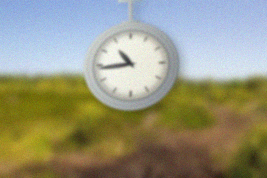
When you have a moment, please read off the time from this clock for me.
10:44
